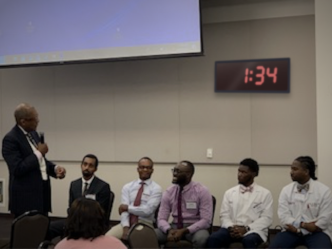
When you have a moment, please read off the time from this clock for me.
1:34
